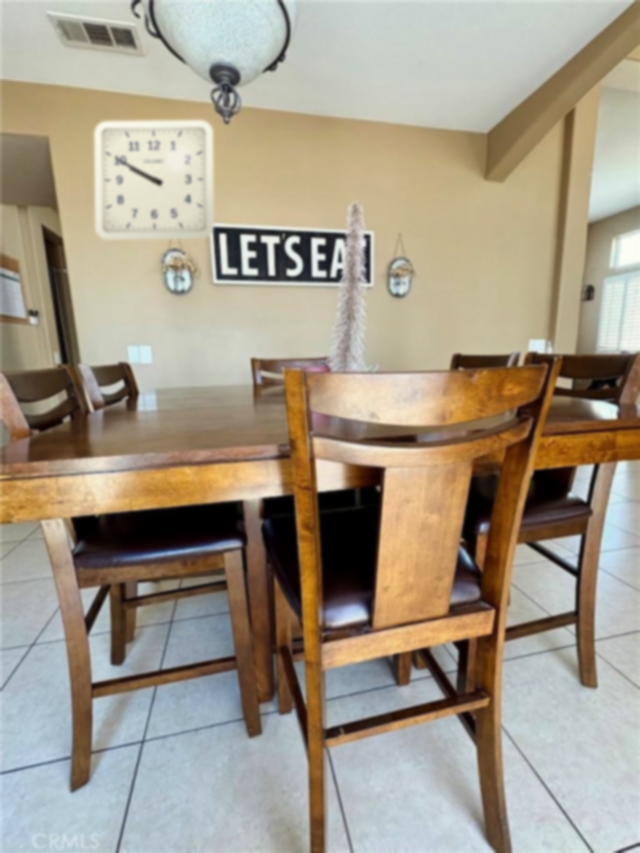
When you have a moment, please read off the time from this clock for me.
9:50
